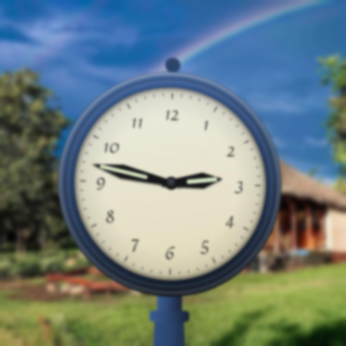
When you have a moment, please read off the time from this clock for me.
2:47
